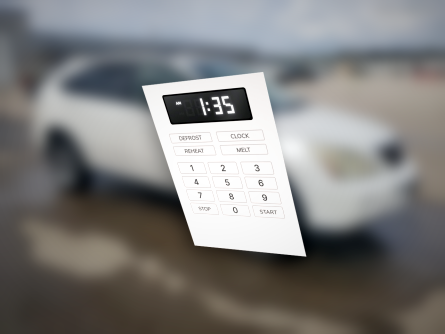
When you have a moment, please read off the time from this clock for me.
1:35
